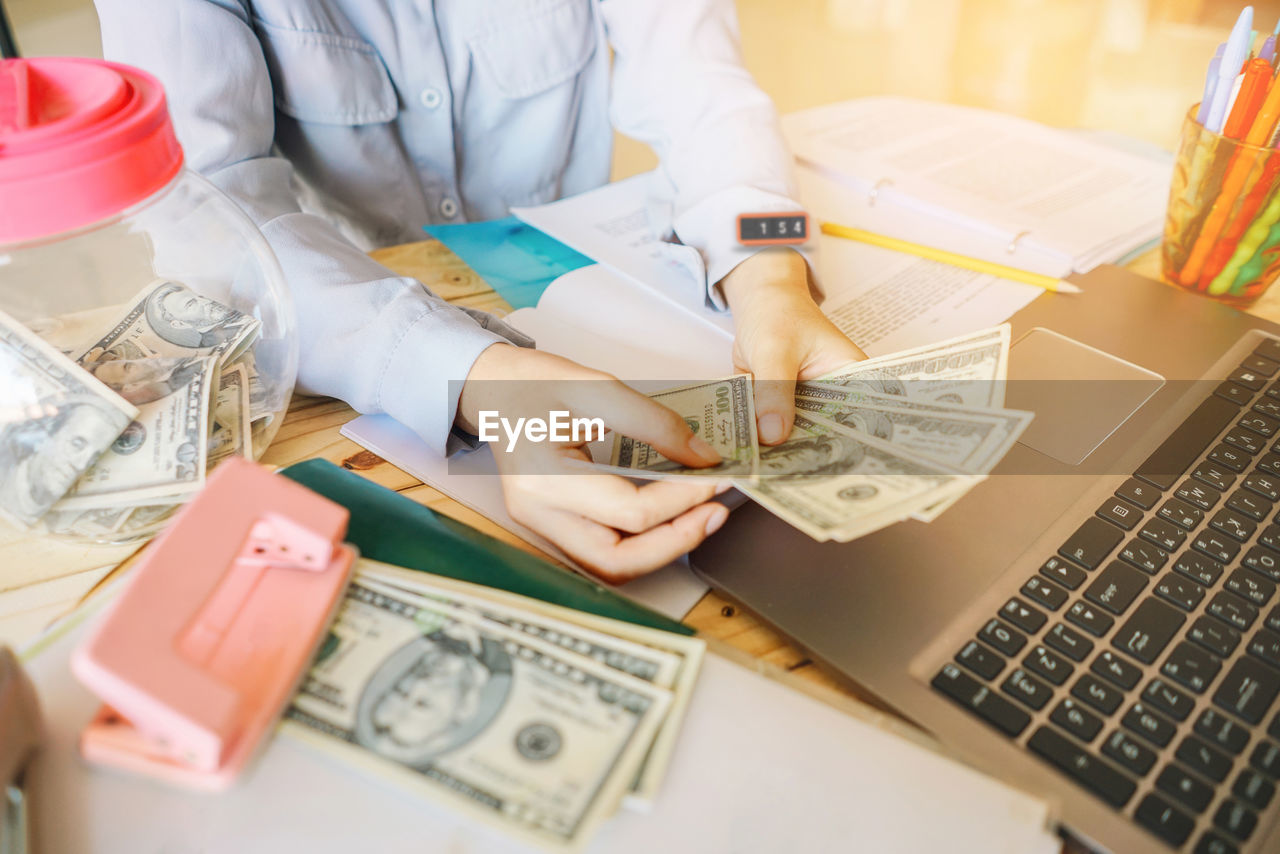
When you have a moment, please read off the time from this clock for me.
1:54
